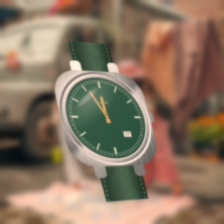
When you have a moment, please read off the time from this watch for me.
11:56
